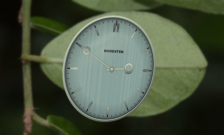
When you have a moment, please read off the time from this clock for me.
2:50
